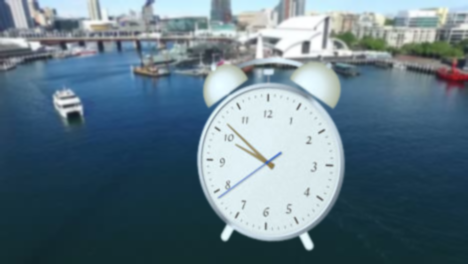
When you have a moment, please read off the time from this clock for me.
9:51:39
